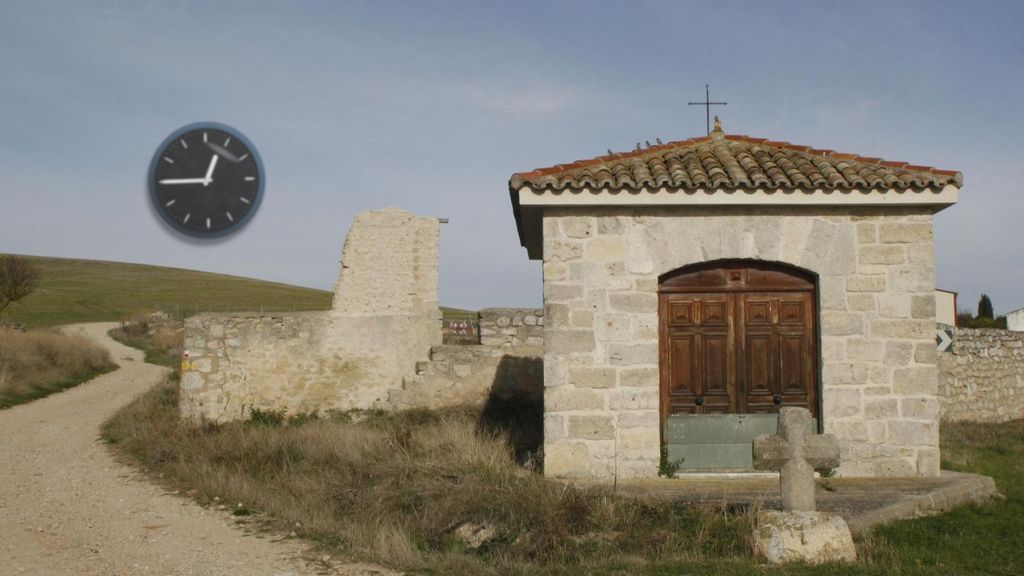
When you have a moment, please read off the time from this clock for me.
12:45
